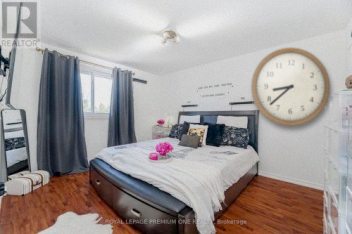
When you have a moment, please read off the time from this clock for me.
8:38
